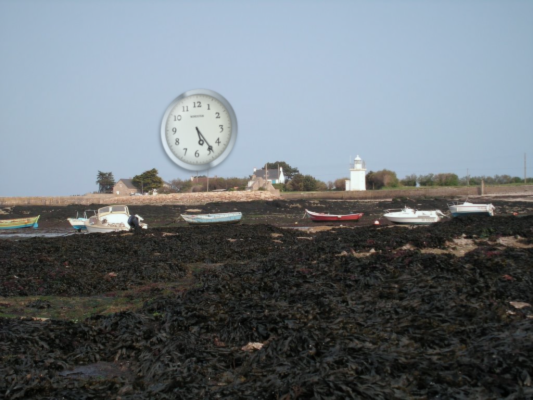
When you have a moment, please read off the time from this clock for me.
5:24
